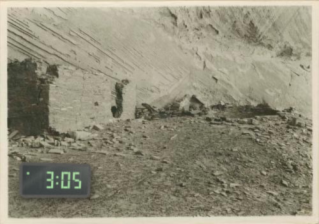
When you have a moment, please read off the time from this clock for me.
3:05
